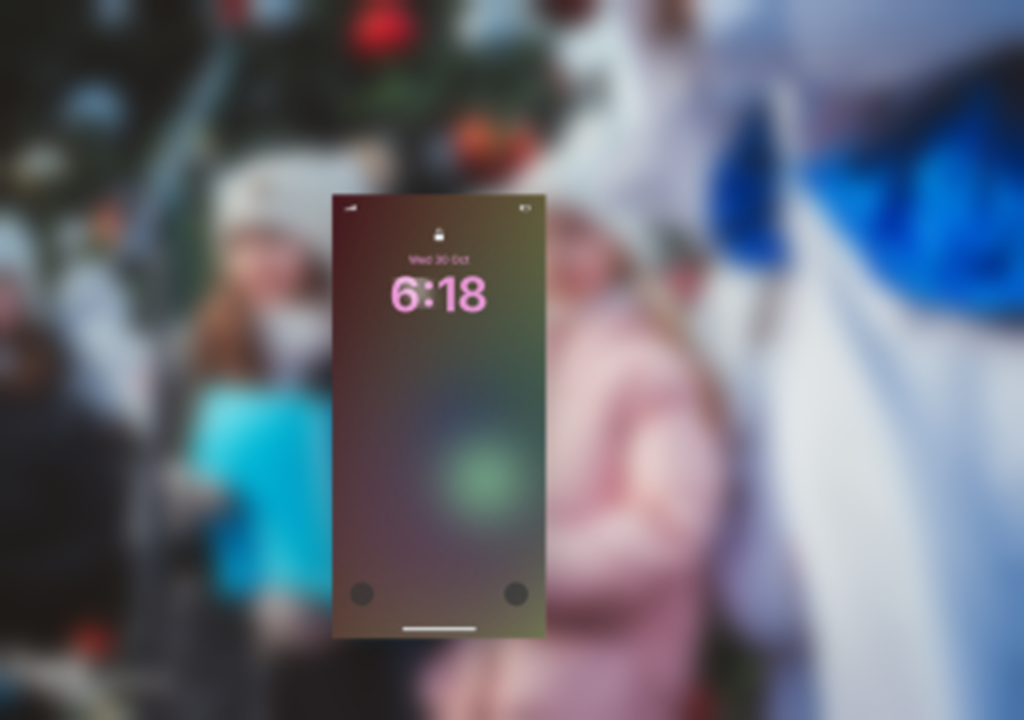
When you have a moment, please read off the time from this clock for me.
6:18
